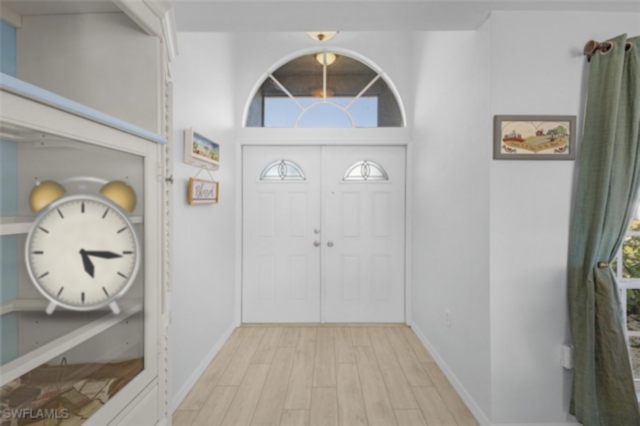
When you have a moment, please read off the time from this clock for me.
5:16
